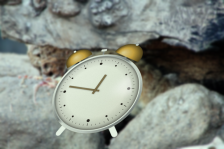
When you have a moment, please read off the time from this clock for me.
12:47
